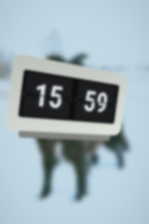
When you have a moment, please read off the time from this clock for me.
15:59
